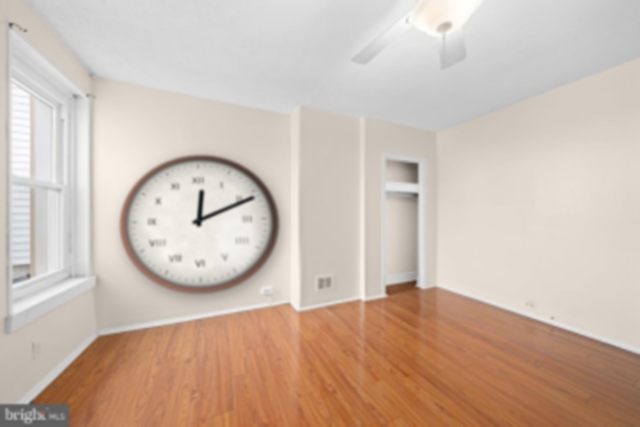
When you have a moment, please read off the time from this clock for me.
12:11
